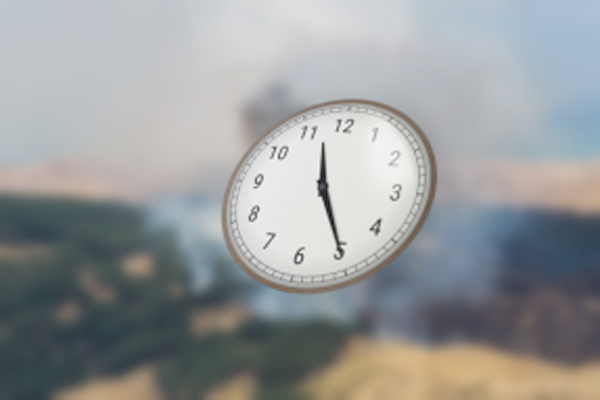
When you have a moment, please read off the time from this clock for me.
11:25
